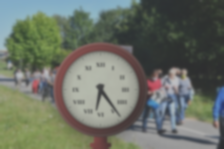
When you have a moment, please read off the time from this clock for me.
6:24
